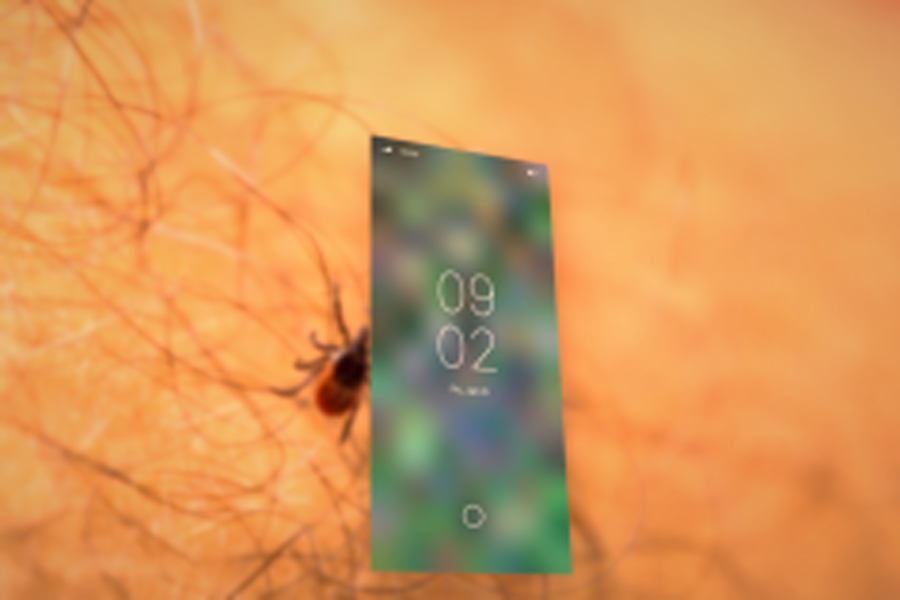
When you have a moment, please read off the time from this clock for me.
9:02
